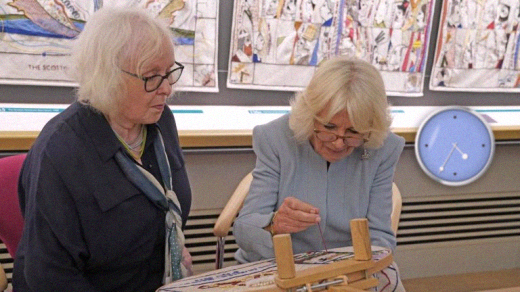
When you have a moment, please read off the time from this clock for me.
4:35
